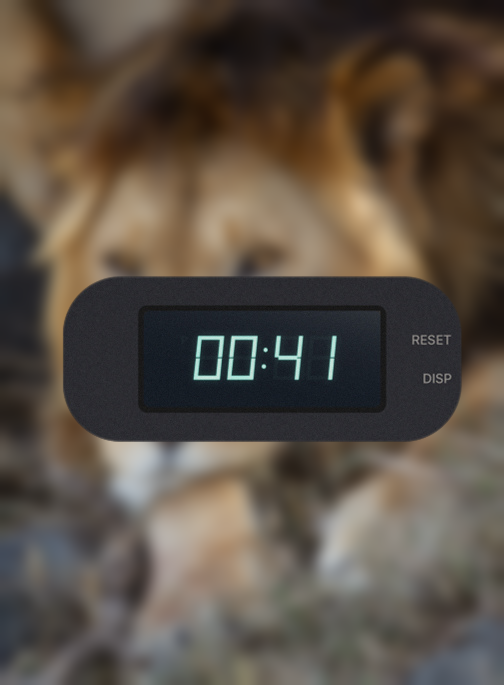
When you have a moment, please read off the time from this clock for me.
0:41
